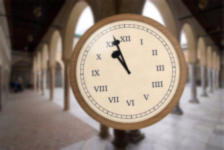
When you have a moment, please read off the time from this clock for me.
10:57
